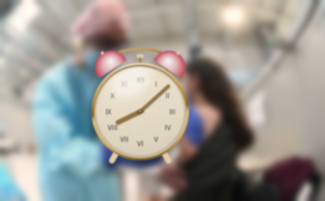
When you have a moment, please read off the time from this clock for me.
8:08
